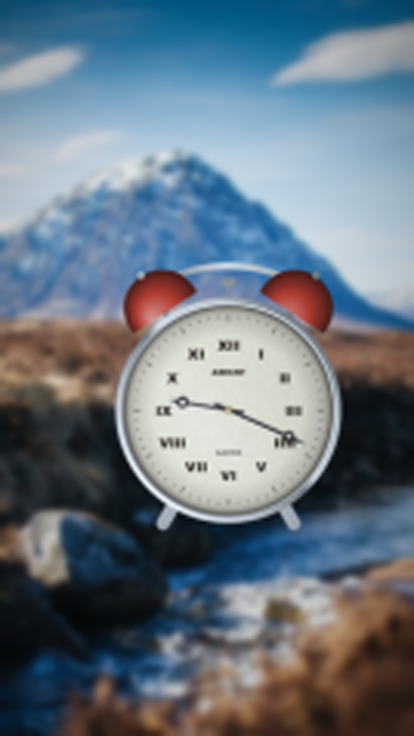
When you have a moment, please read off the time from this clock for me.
9:19
